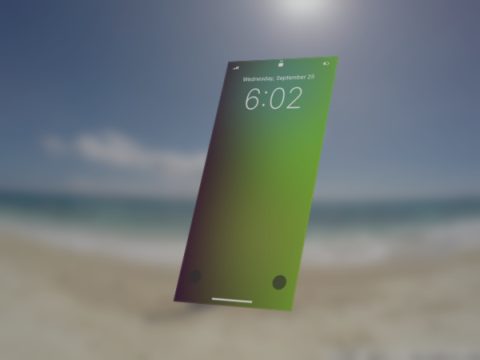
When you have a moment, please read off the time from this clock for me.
6:02
